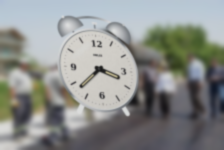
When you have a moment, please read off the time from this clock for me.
3:38
